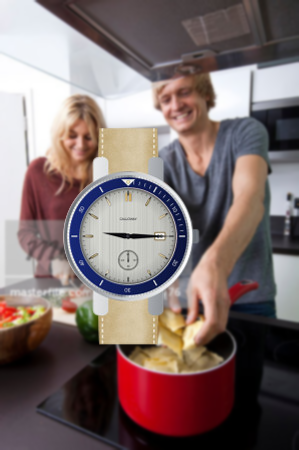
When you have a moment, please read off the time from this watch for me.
9:15
